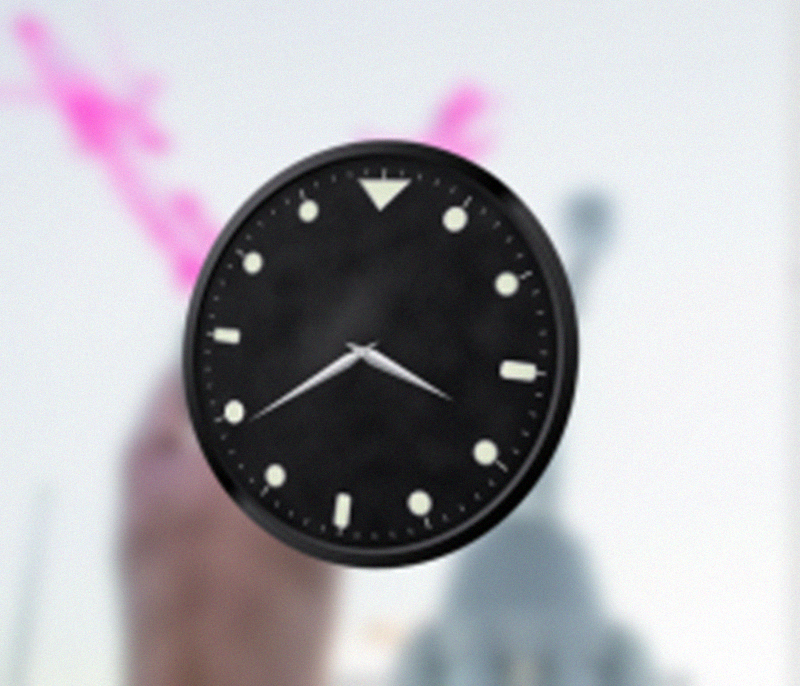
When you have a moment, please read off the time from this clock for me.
3:39
